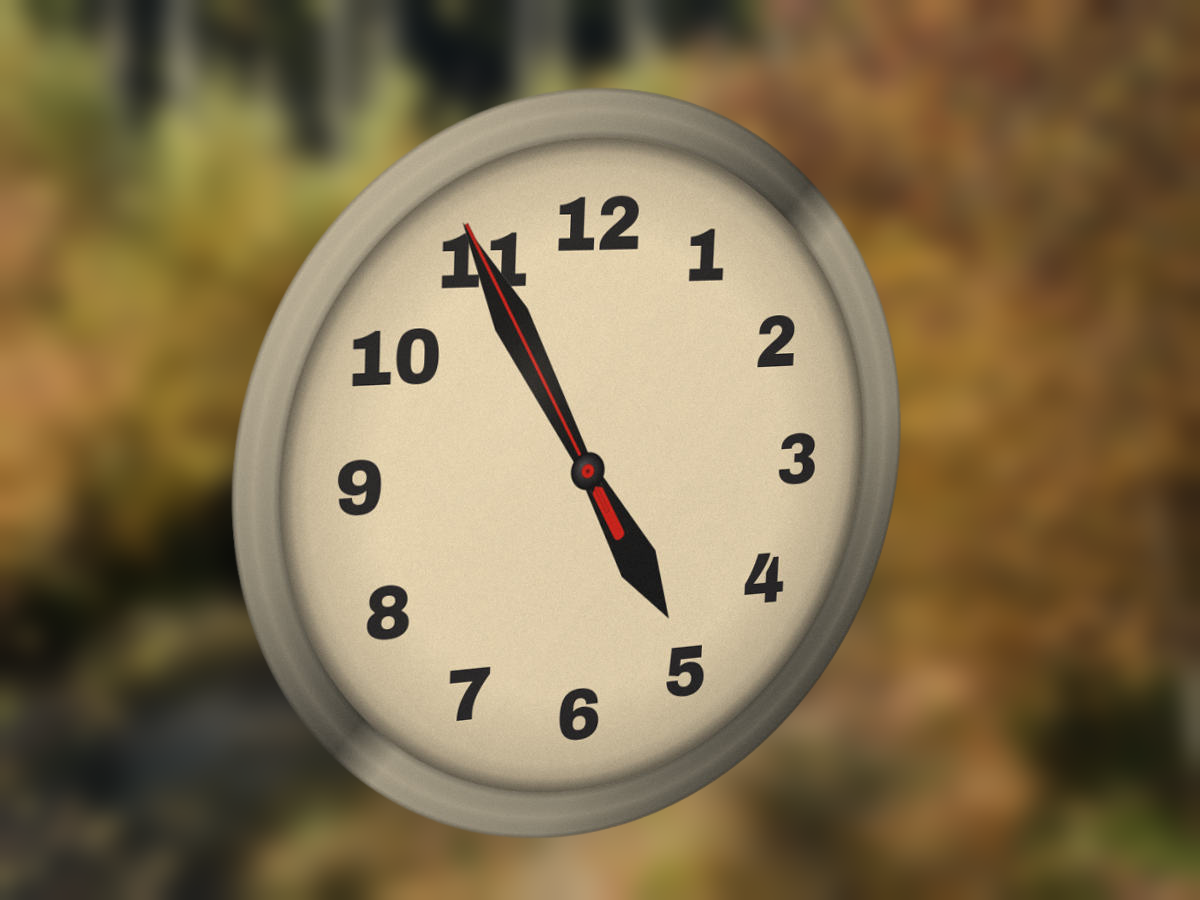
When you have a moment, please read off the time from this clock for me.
4:54:55
